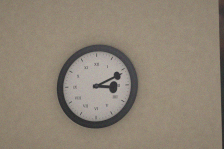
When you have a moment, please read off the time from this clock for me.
3:11
